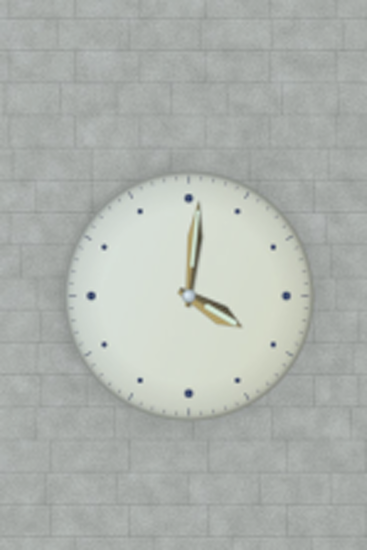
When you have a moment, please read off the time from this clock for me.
4:01
